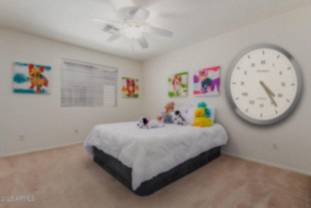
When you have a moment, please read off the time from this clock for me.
4:24
